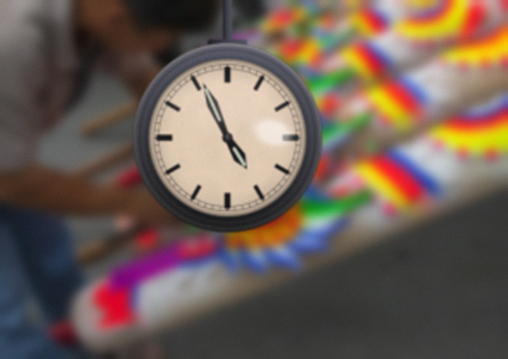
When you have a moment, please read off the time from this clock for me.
4:56
